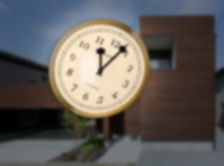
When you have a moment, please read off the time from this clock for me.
11:03
